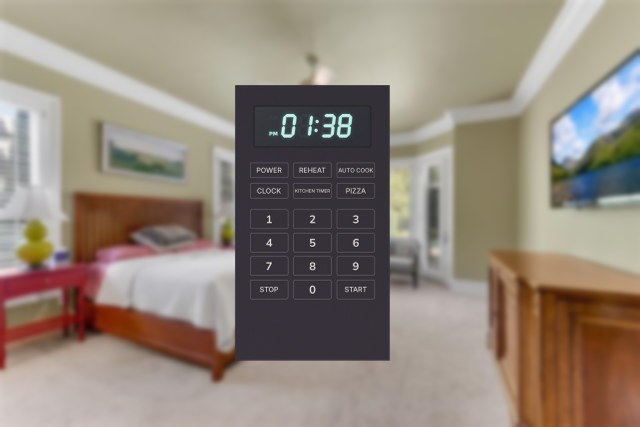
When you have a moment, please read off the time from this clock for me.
1:38
